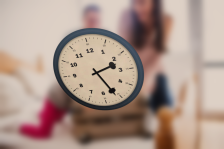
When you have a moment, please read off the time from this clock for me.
2:26
